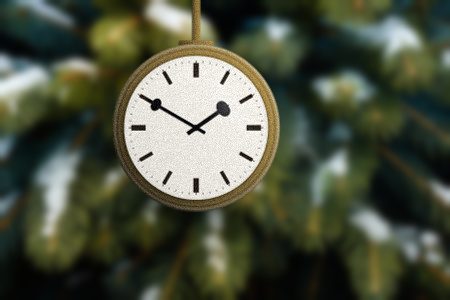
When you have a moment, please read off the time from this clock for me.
1:50
